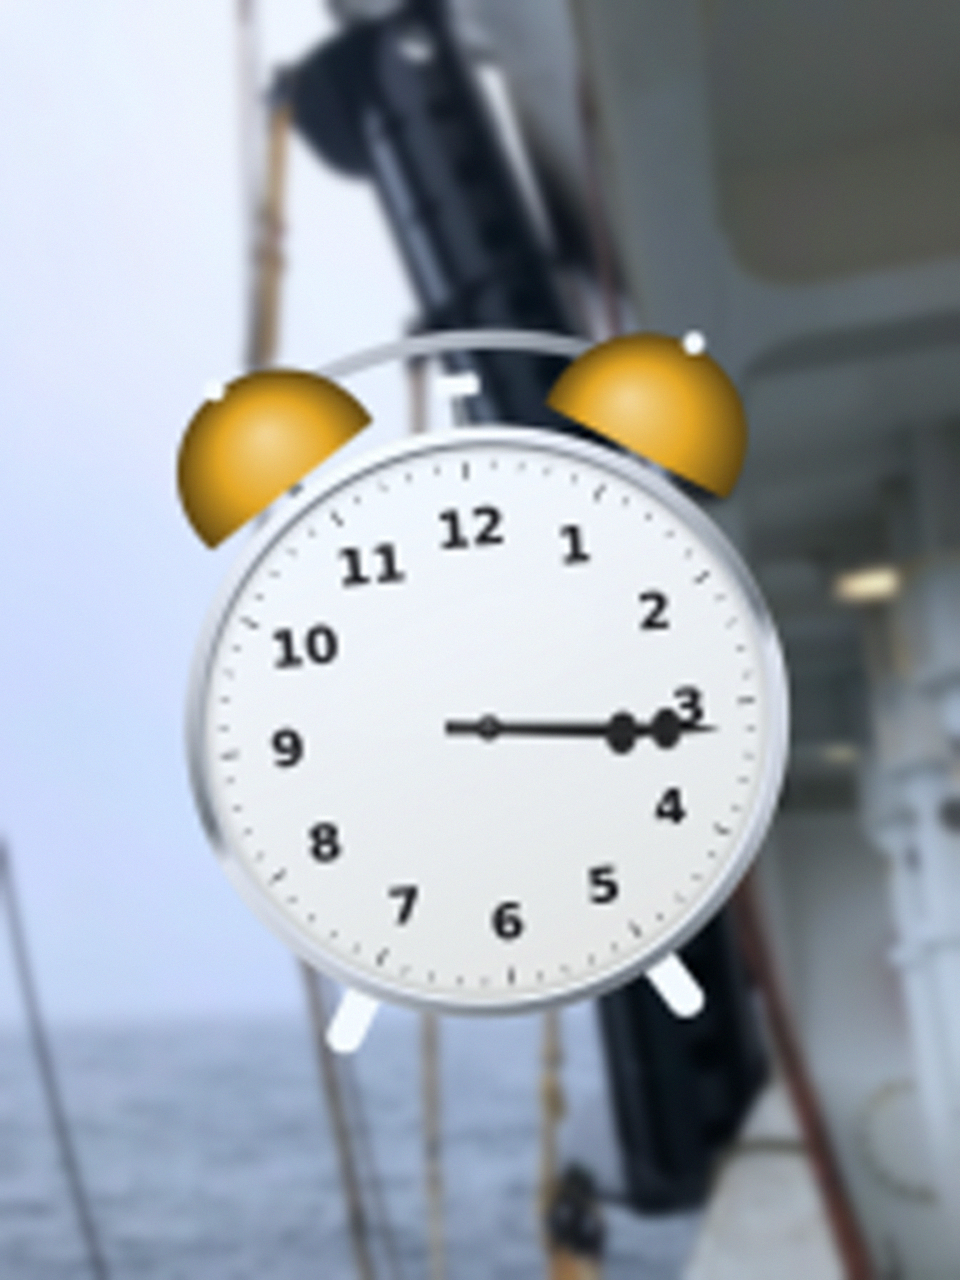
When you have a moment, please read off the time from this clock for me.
3:16
